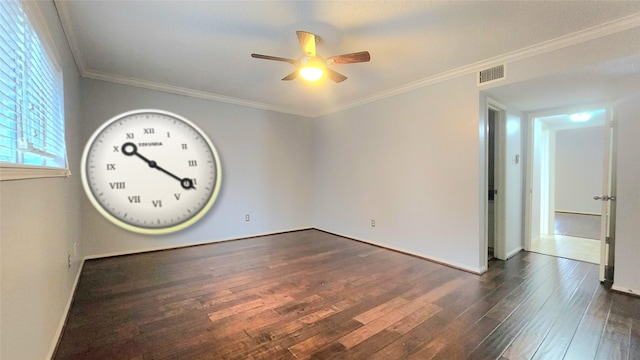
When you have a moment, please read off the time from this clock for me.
10:21
